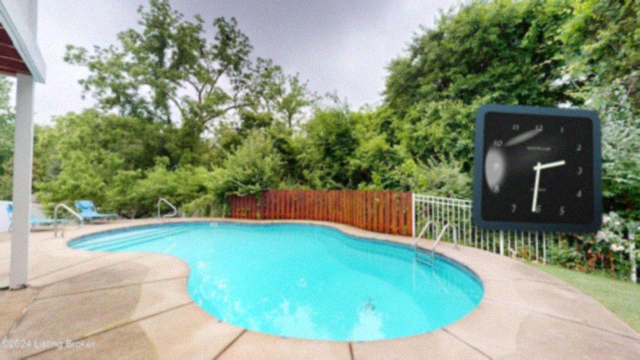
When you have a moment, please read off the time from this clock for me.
2:31
